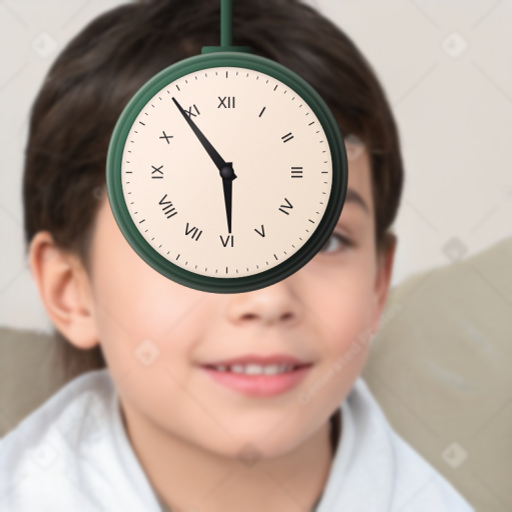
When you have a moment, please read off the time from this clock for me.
5:54
